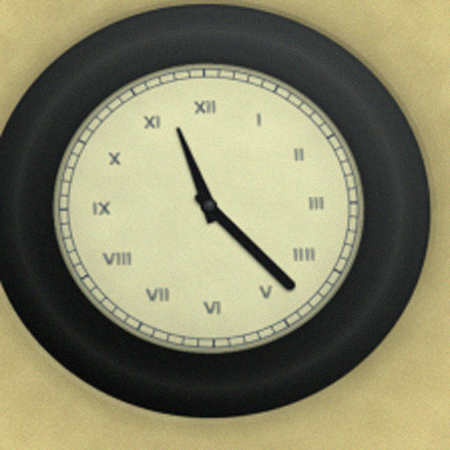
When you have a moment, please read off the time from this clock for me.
11:23
